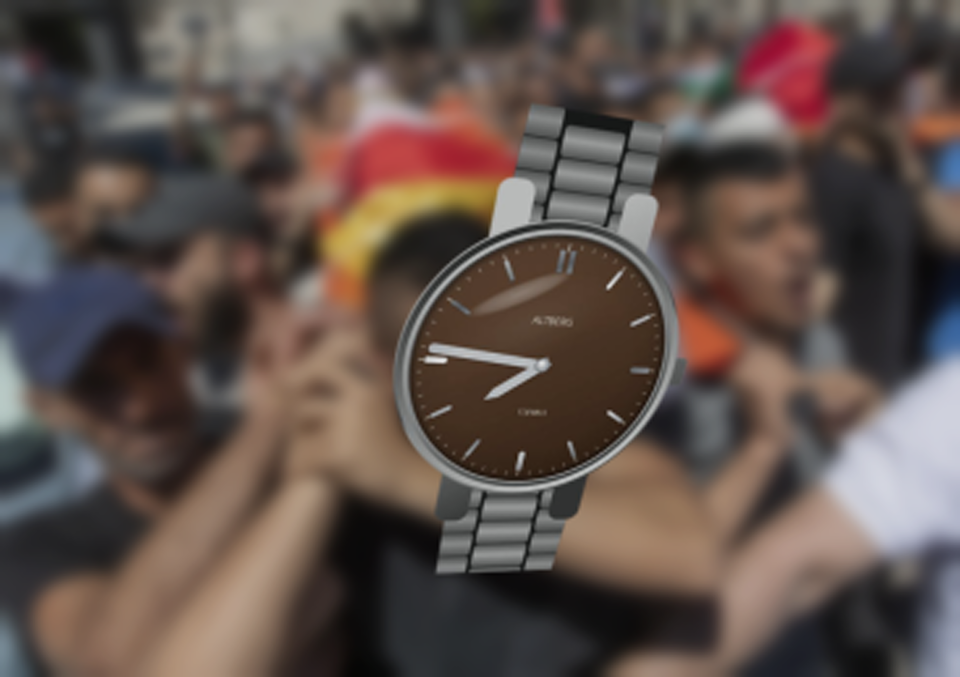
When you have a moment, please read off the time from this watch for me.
7:46
